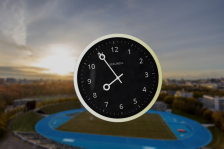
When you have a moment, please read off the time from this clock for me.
7:55
